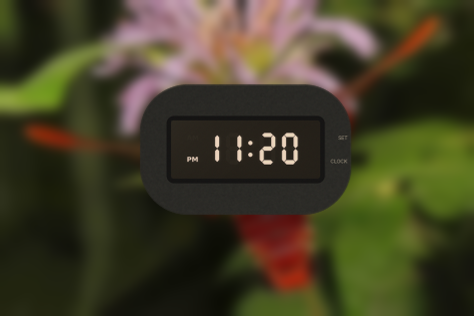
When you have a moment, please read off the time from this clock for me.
11:20
